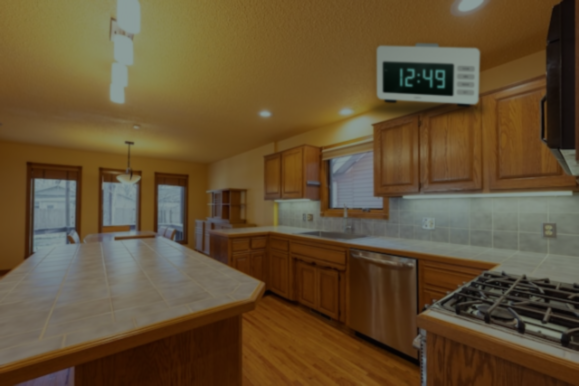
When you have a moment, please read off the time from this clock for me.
12:49
